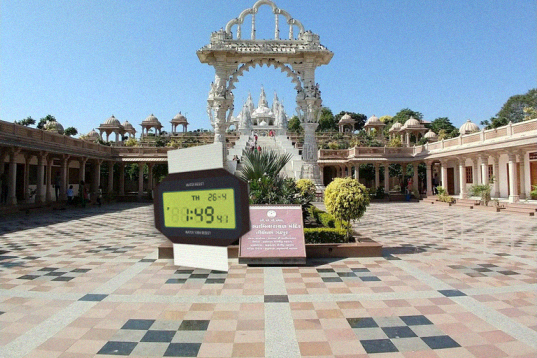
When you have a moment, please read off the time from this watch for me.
1:49:41
